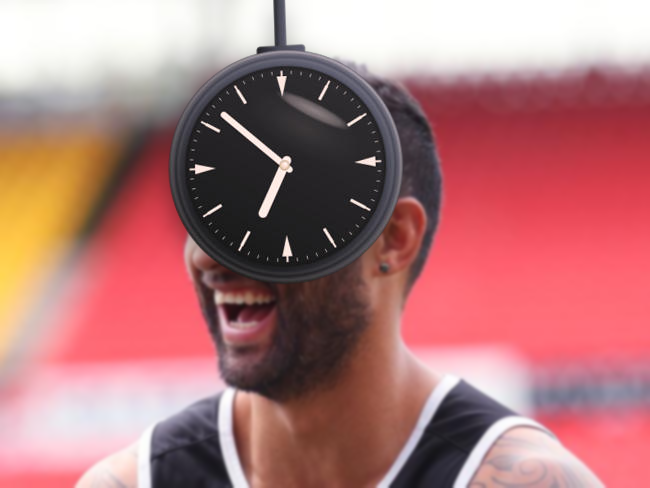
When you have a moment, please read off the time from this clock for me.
6:52
